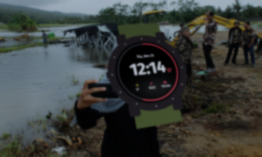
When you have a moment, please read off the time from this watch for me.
12:14
